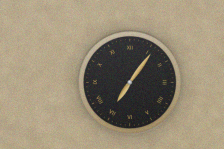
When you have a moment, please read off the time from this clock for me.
7:06
